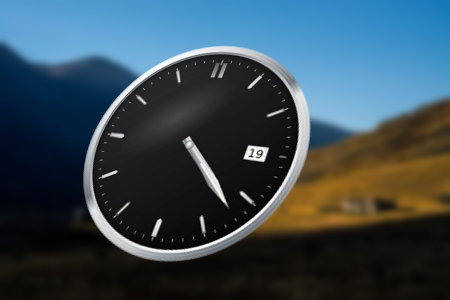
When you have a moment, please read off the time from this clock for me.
4:22
